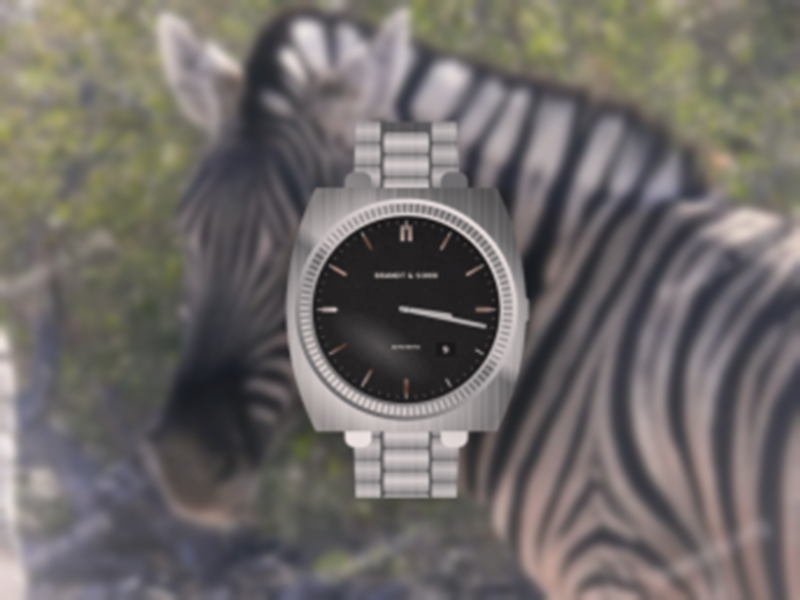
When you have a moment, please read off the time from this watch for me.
3:17
